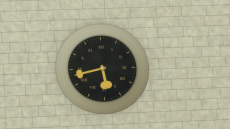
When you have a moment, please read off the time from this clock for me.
5:43
